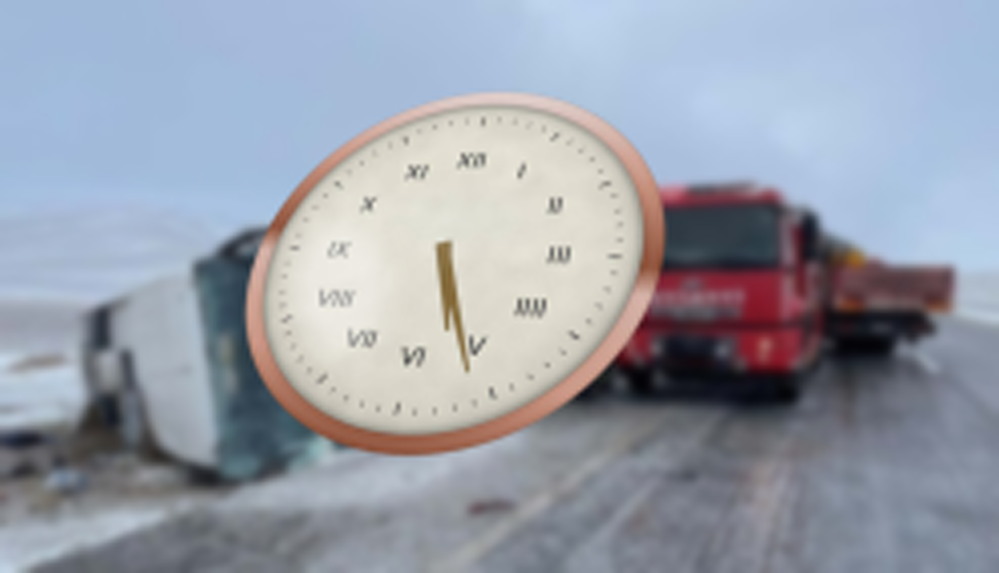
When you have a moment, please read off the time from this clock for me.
5:26
